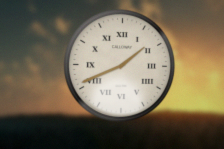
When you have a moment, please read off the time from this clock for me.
1:41
